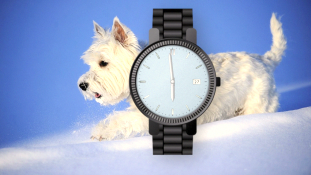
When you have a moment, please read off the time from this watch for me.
5:59
